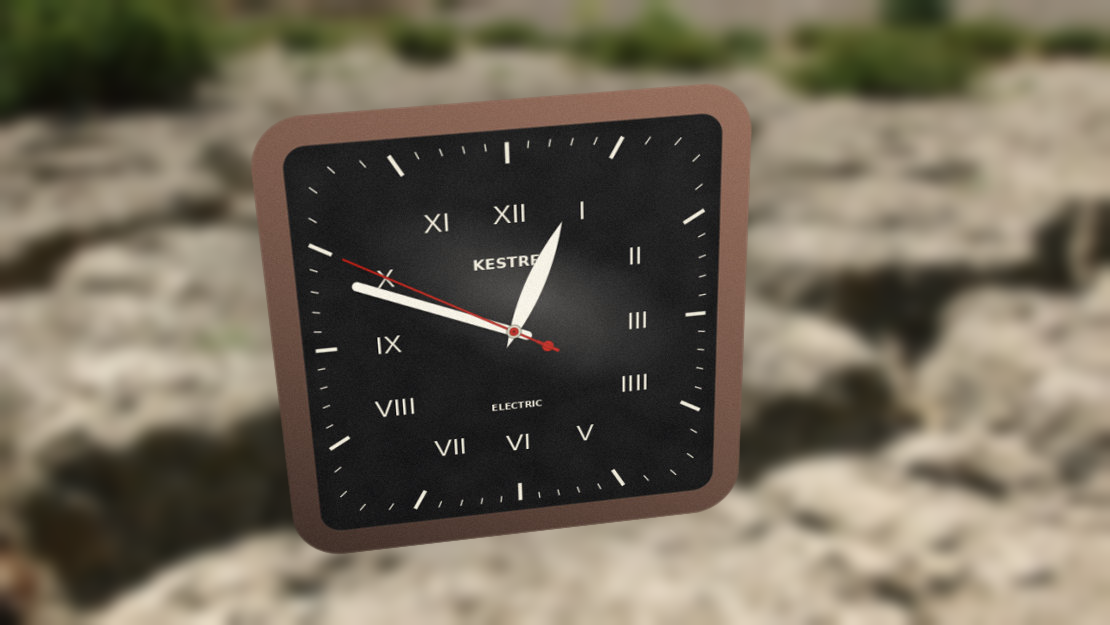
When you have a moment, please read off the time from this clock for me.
12:48:50
